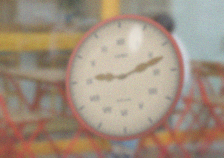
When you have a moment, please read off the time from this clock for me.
9:12
